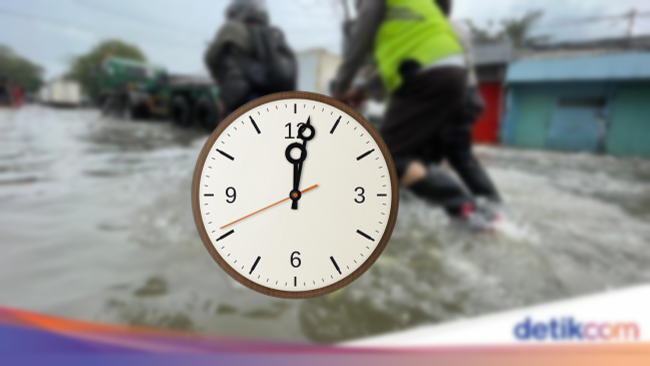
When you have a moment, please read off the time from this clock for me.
12:01:41
